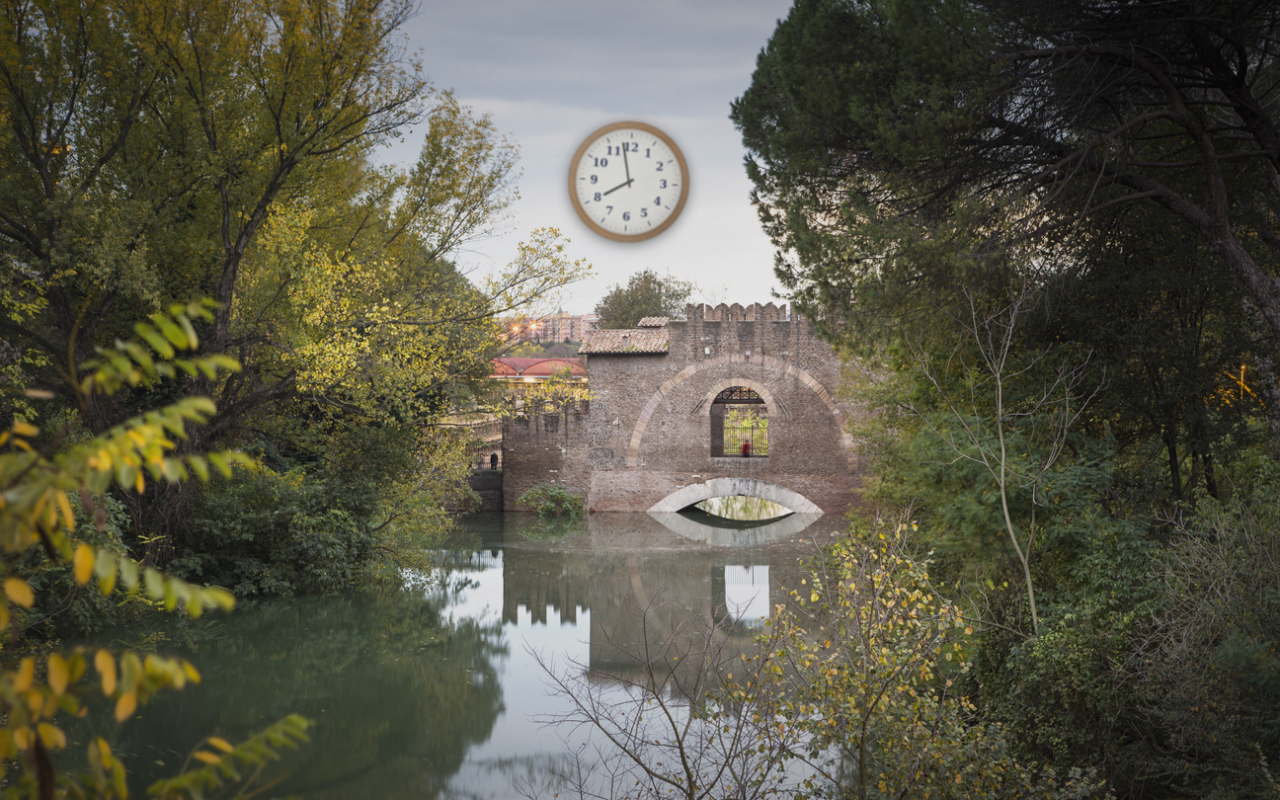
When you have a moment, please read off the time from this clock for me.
7:58
